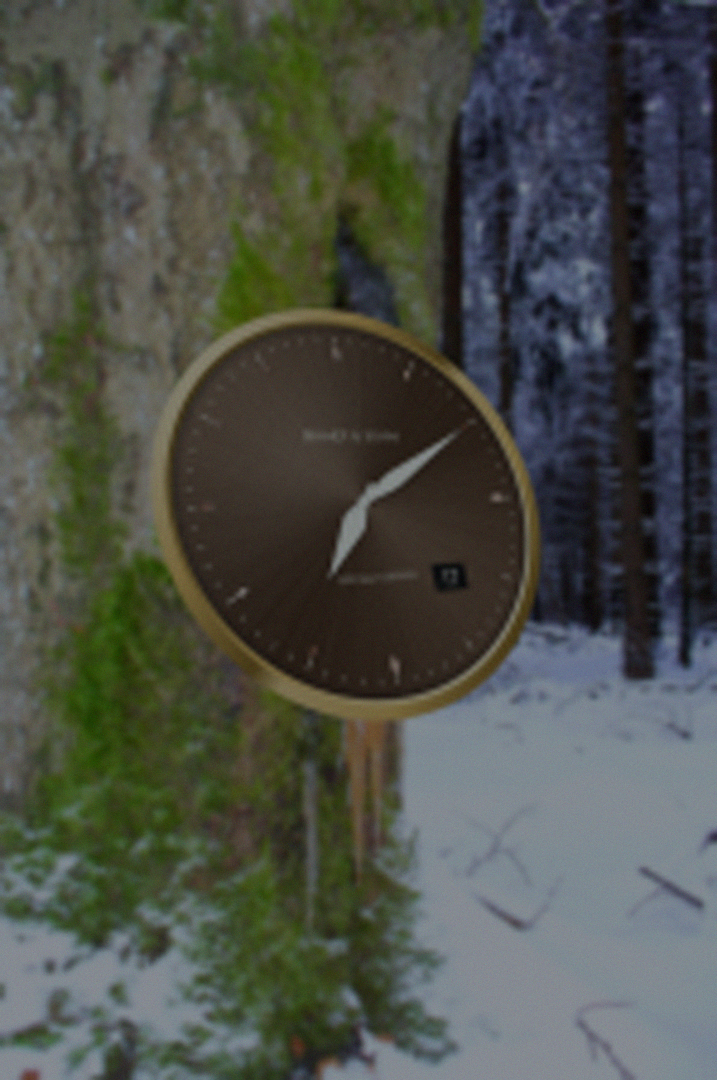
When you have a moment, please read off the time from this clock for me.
7:10
